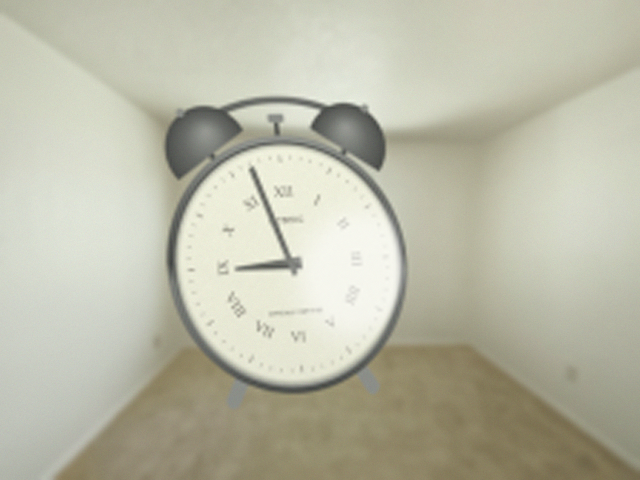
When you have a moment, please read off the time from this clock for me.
8:57
